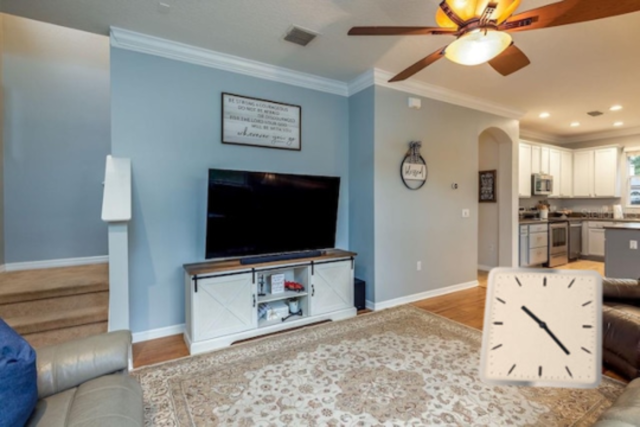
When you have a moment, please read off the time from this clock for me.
10:23
